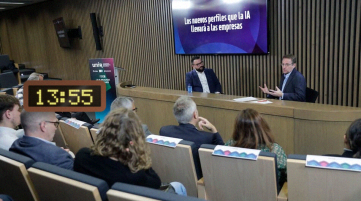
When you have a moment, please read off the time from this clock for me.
13:55
